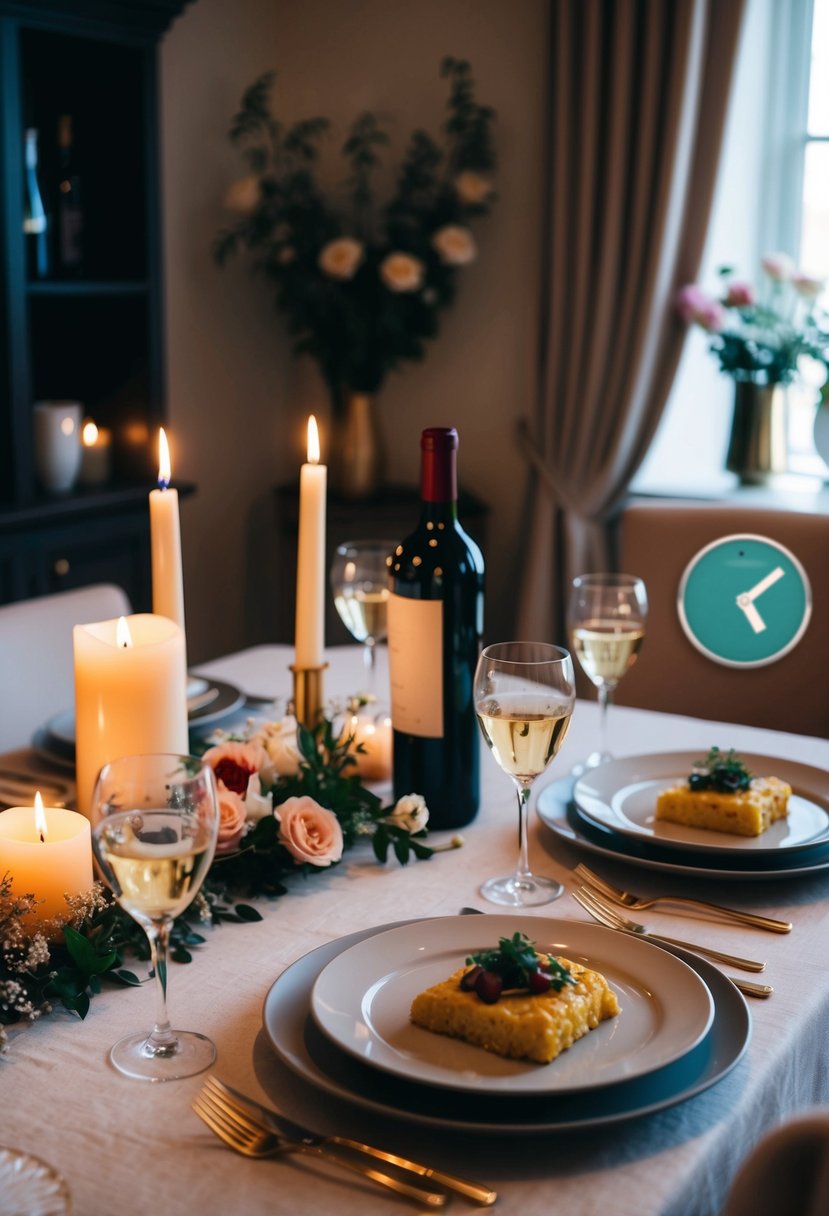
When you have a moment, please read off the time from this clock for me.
5:09
